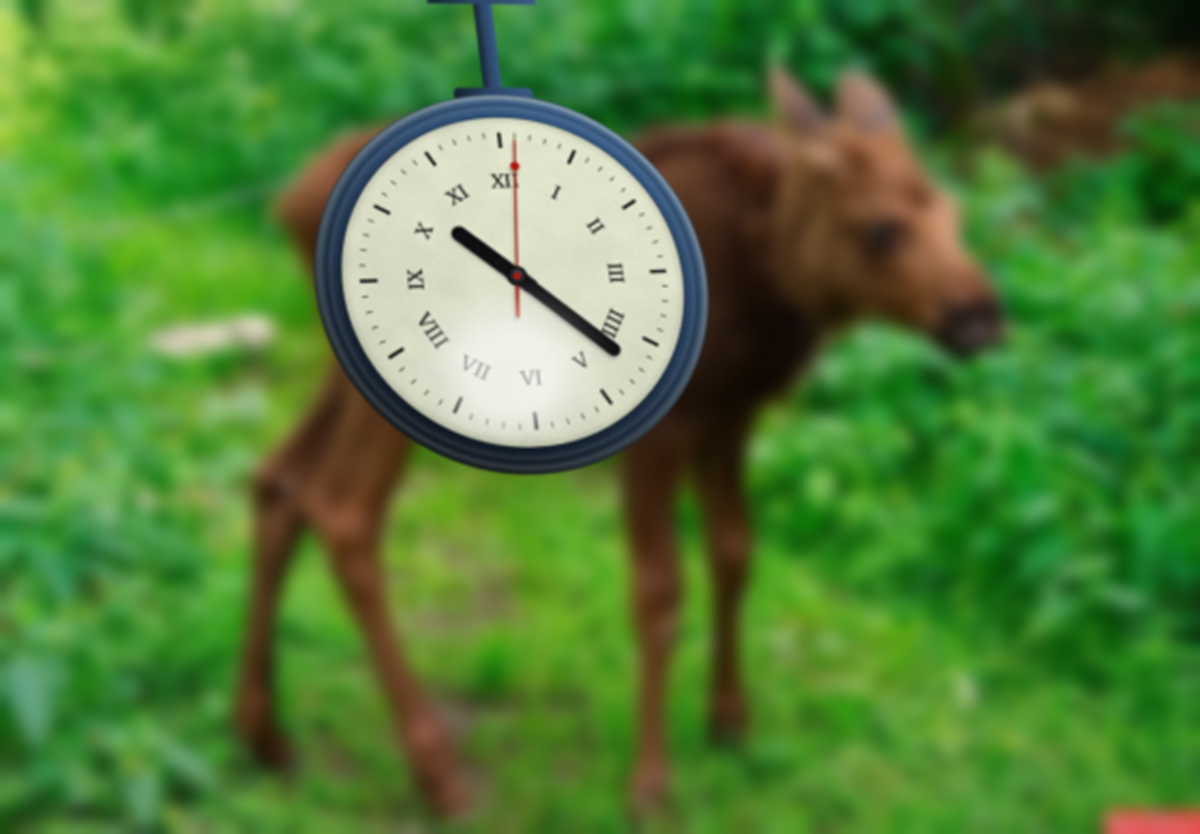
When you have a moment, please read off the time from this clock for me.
10:22:01
